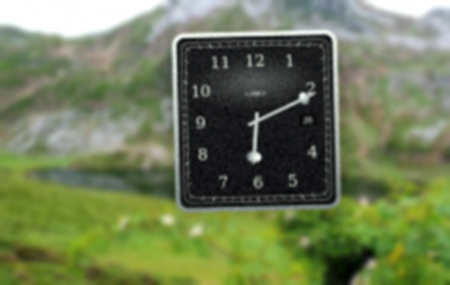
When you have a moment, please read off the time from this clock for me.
6:11
